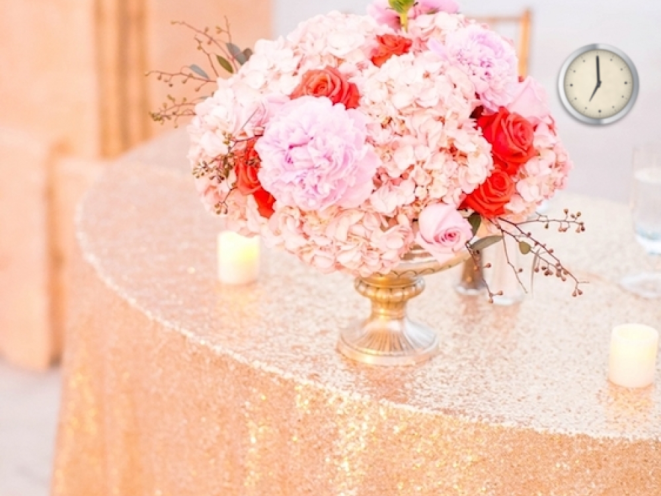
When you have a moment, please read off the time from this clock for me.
7:00
